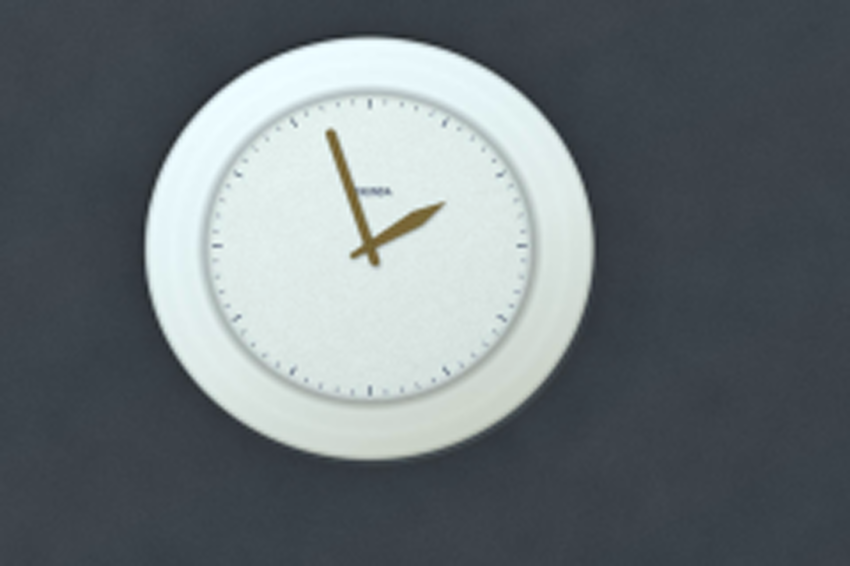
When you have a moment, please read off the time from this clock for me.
1:57
